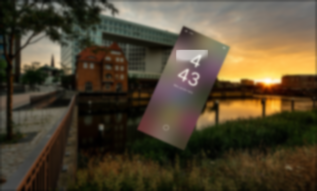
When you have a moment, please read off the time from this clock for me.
4:43
